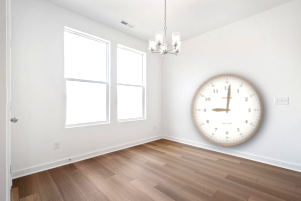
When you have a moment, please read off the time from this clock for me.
9:01
